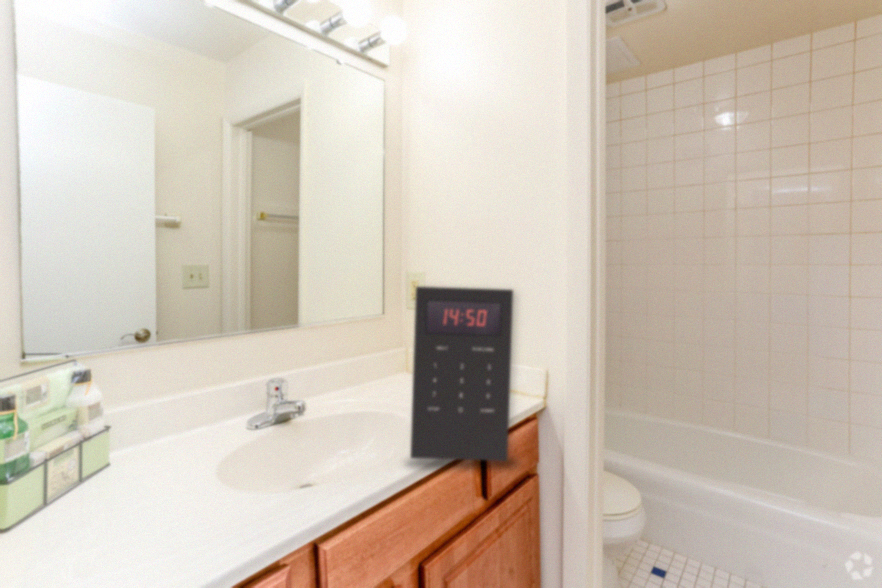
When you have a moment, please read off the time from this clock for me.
14:50
